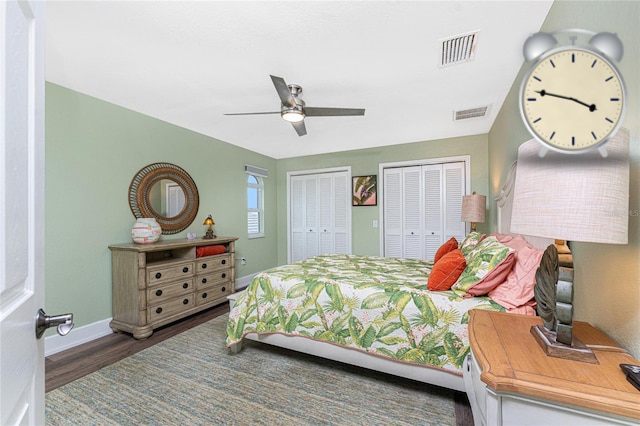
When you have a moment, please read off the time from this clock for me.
3:47
